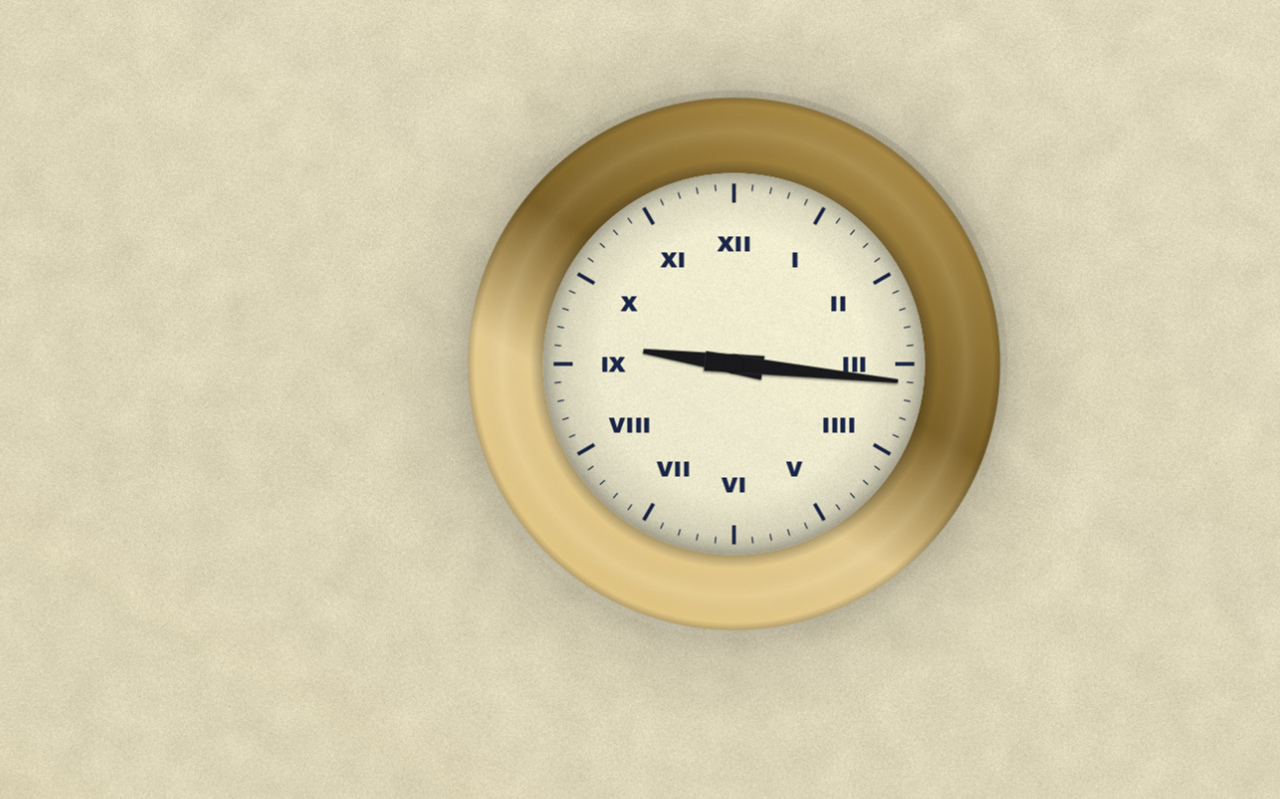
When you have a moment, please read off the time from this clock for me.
9:16
